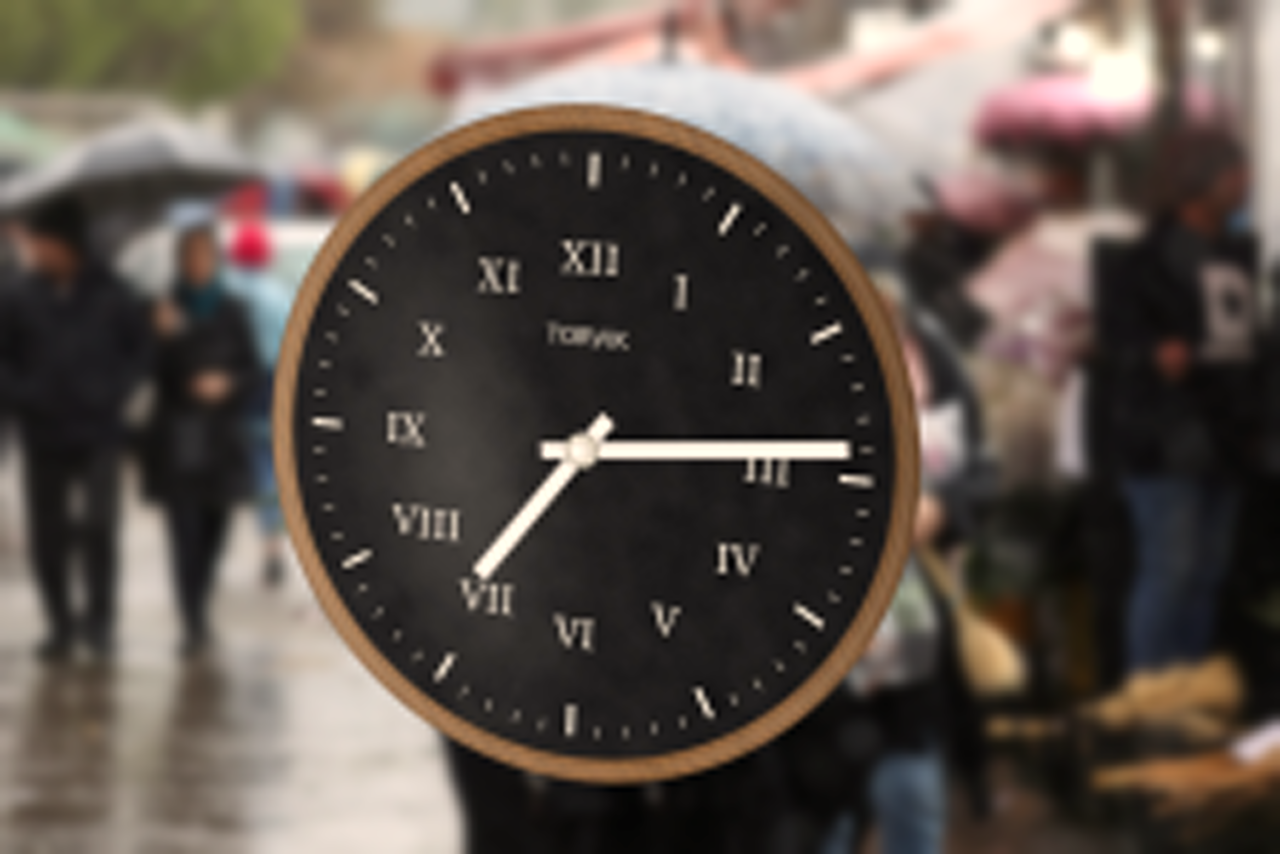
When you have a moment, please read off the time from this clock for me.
7:14
